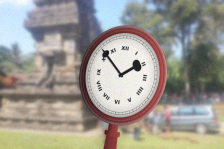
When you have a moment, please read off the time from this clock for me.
1:52
